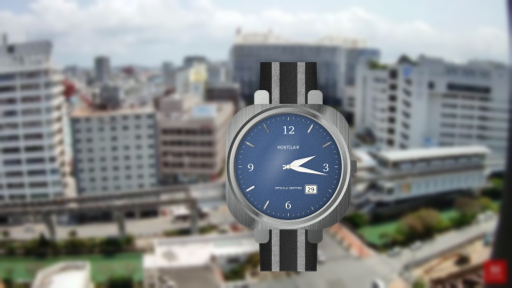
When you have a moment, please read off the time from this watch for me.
2:17
